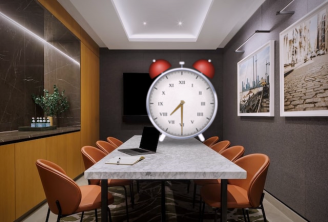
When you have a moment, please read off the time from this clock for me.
7:30
